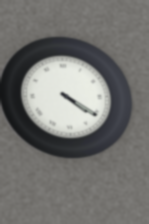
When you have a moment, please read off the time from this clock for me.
4:21
